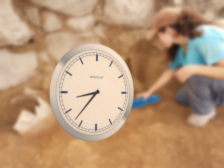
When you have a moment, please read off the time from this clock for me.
8:37
